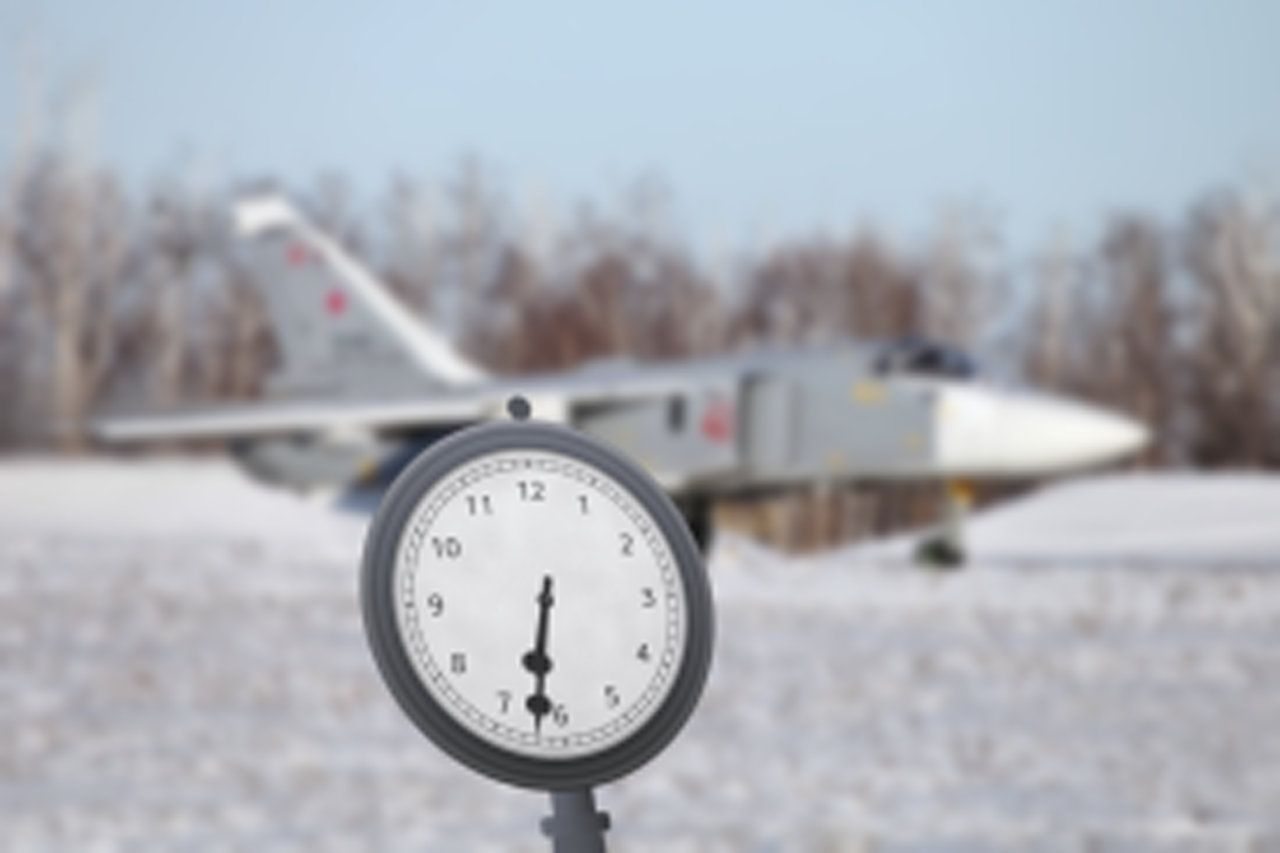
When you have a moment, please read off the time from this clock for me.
6:32
